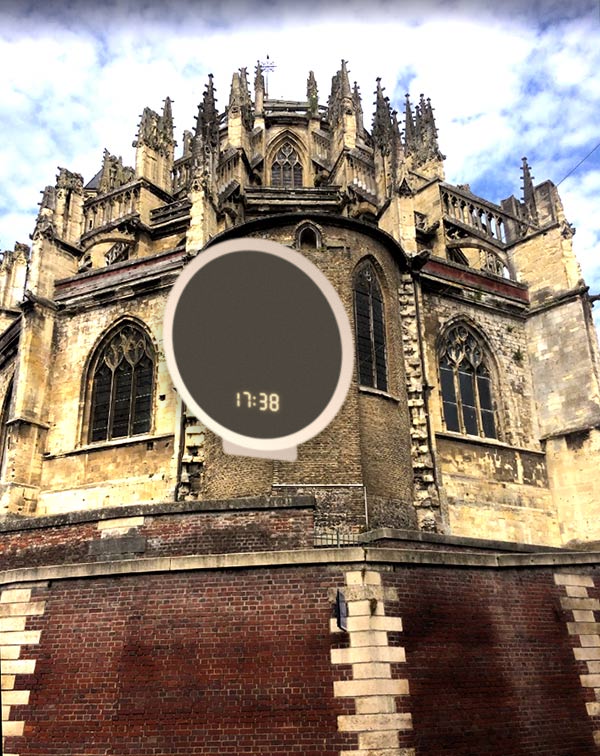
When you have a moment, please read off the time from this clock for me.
17:38
